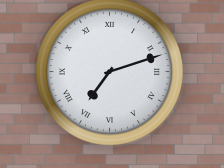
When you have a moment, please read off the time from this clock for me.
7:12
